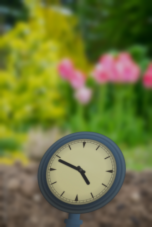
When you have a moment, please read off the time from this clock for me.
4:49
